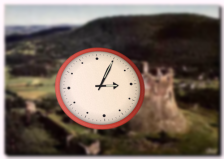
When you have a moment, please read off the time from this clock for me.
3:05
